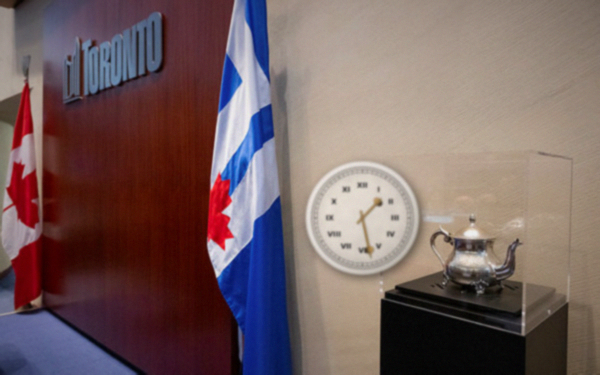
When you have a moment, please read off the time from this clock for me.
1:28
